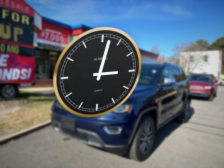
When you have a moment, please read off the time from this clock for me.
3:02
